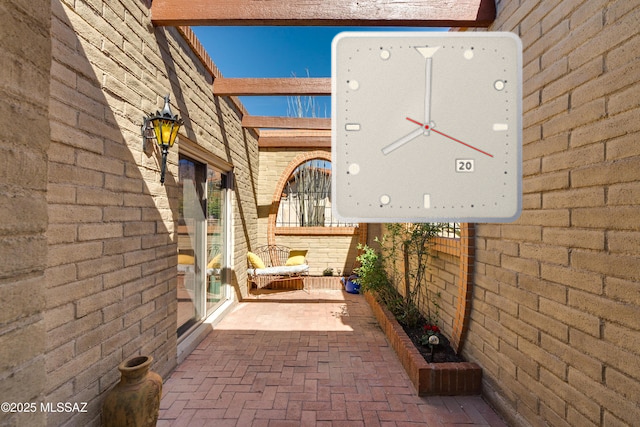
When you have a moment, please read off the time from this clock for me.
8:00:19
